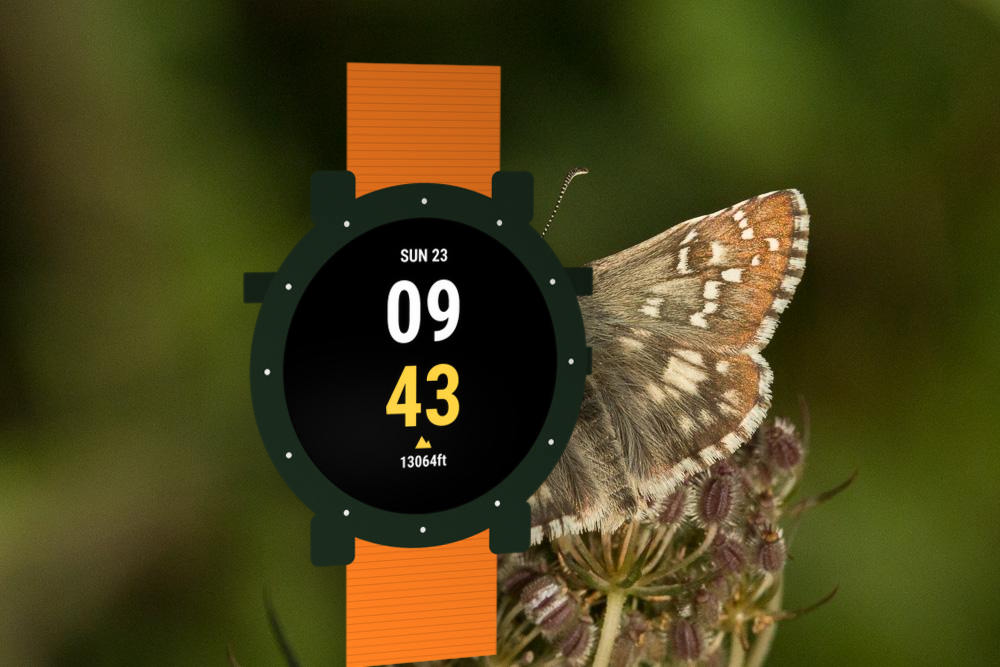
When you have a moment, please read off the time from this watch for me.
9:43
